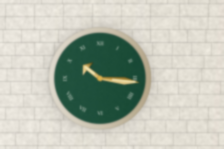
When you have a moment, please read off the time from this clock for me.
10:16
